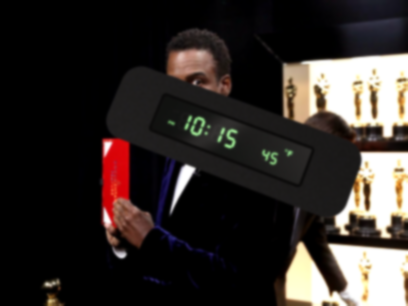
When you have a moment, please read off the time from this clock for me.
10:15
